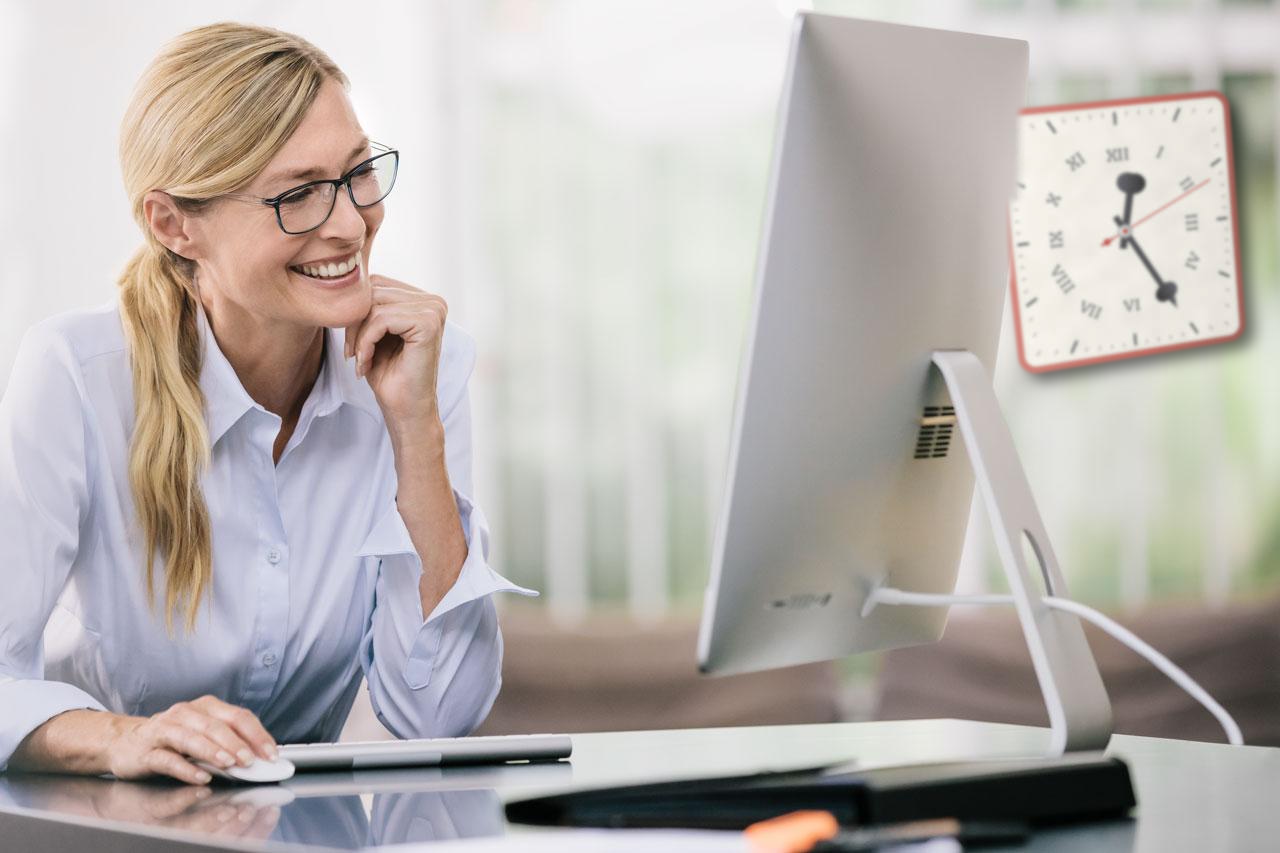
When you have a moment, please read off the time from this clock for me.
12:25:11
